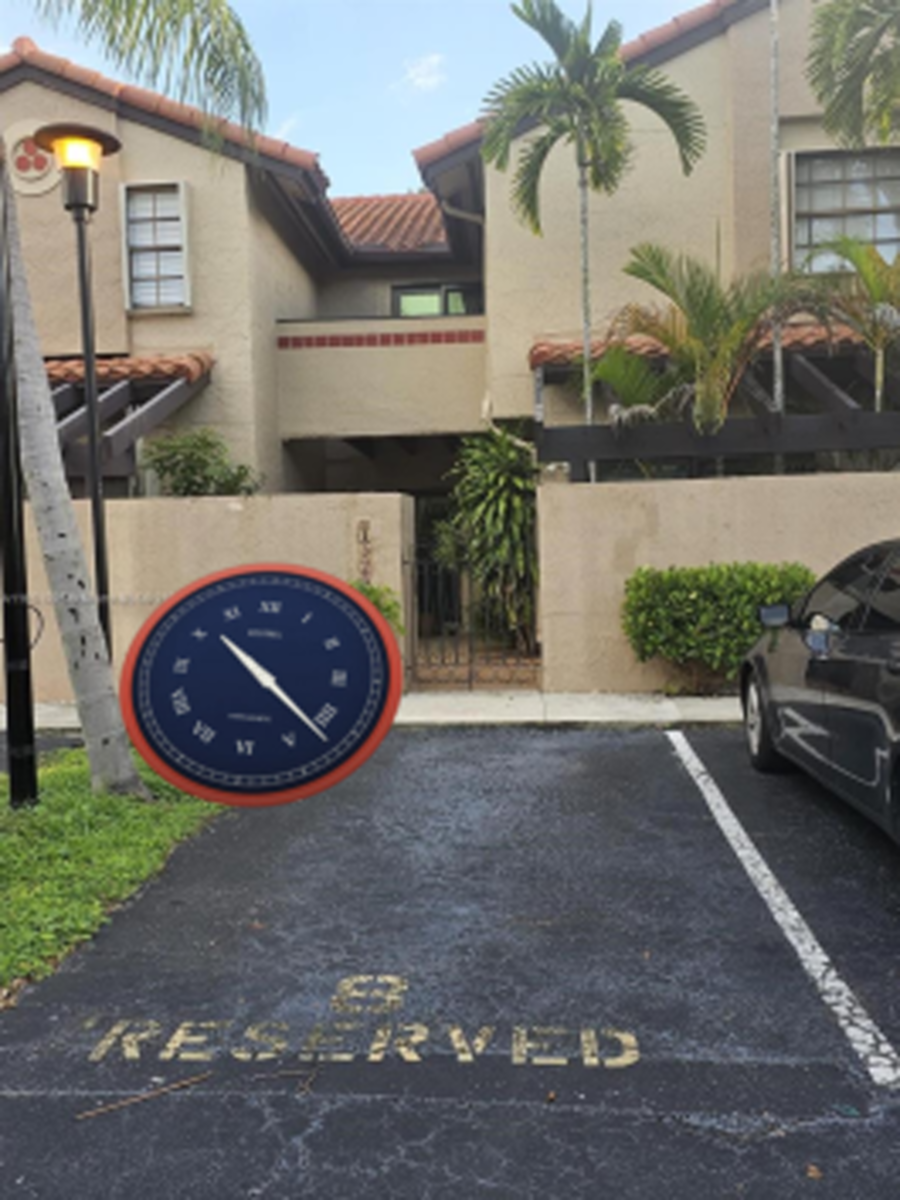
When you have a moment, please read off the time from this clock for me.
10:22
